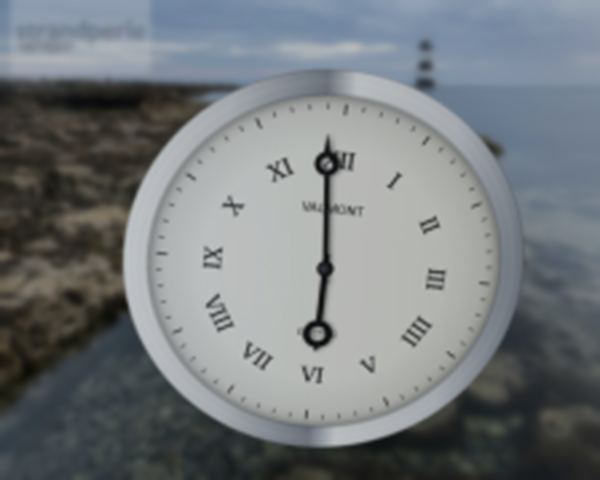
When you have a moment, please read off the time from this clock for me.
5:59
